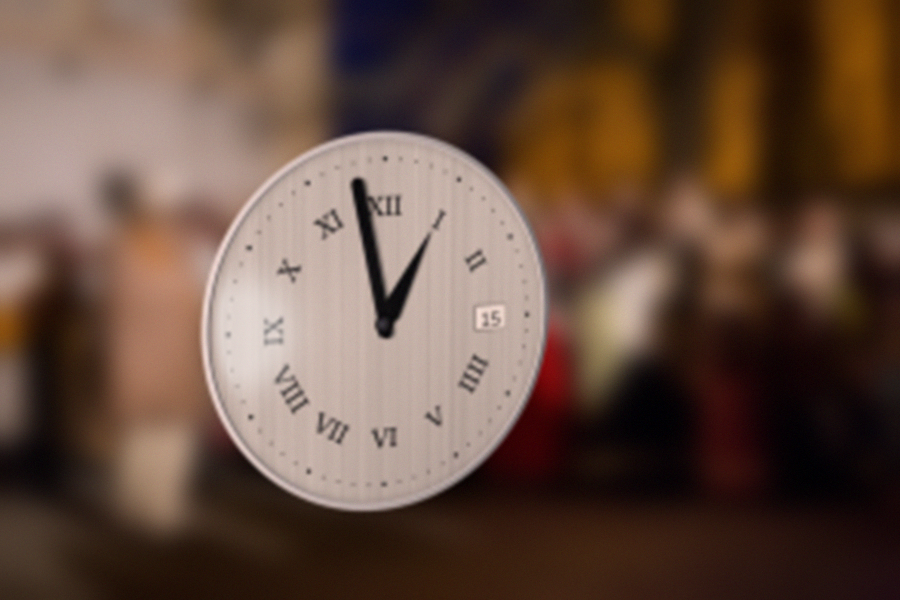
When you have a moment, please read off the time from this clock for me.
12:58
